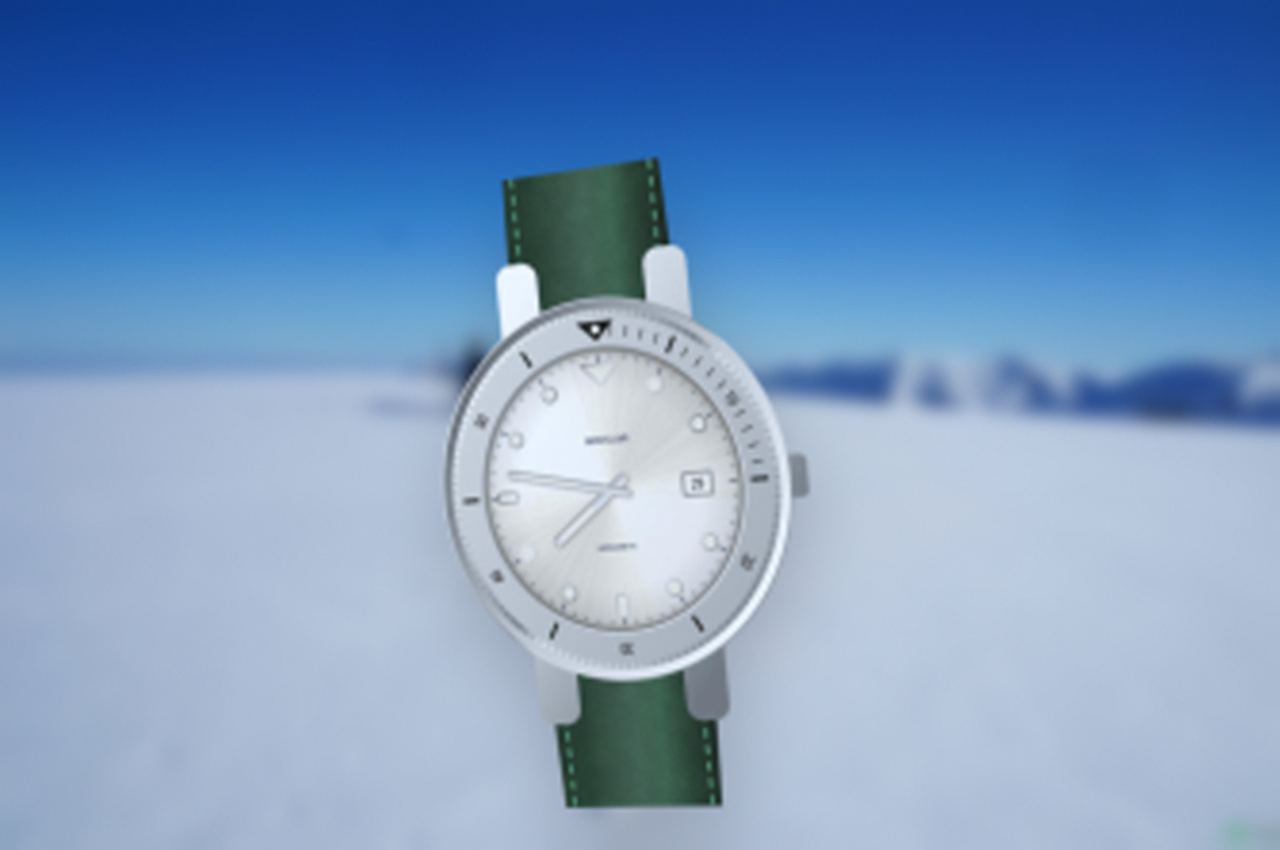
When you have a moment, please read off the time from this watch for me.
7:47
